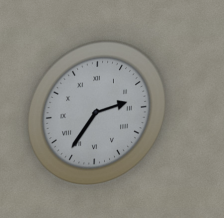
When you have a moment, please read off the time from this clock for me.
2:36
